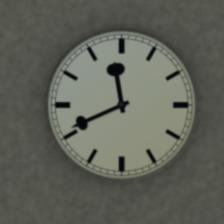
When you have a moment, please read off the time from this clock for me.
11:41
